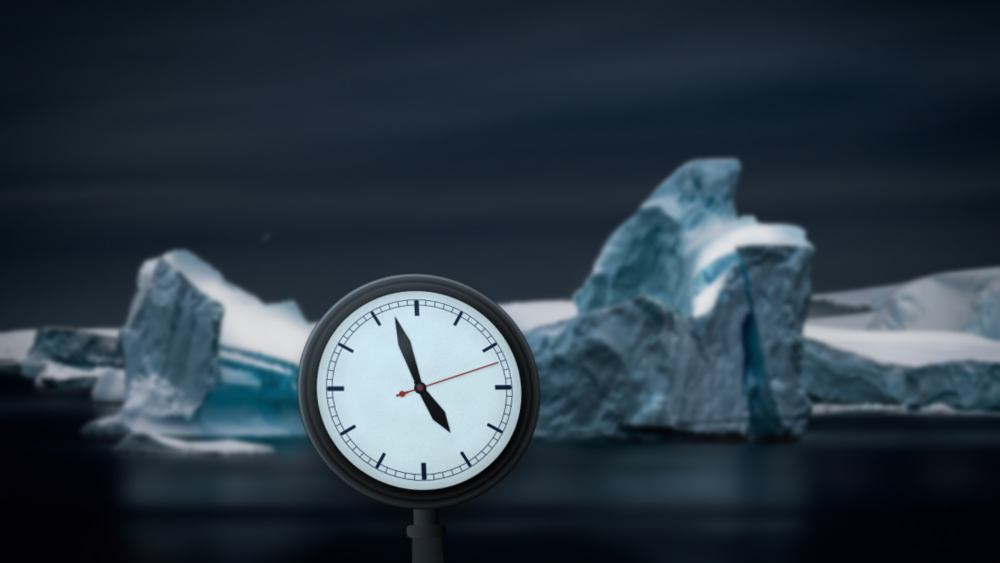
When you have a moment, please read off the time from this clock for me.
4:57:12
